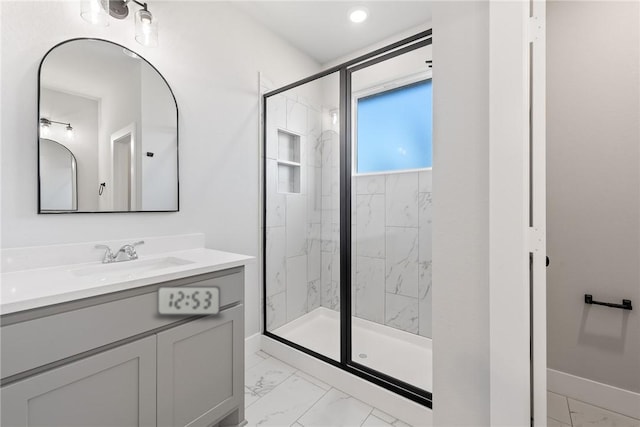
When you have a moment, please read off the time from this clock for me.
12:53
